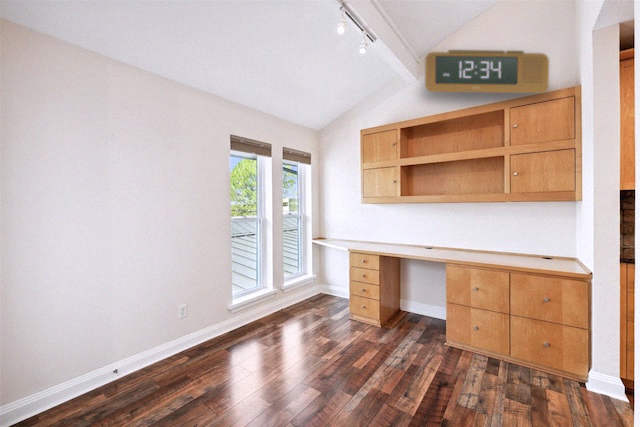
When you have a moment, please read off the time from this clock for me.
12:34
